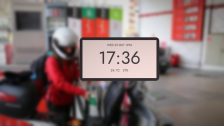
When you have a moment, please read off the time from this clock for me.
17:36
